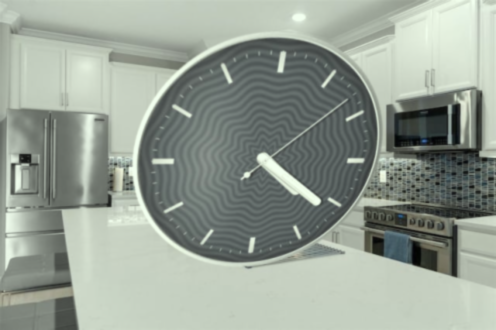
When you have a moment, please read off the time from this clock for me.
4:21:08
